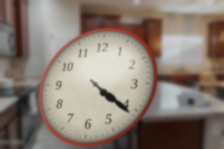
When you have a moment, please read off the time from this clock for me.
4:21
